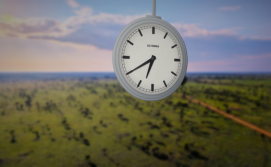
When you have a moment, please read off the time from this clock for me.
6:40
